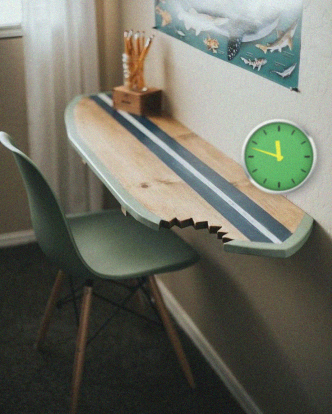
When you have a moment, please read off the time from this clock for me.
11:48
